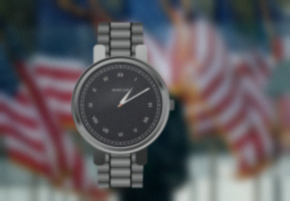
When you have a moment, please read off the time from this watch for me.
1:10
